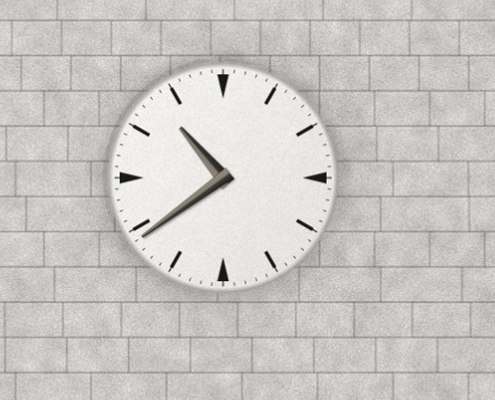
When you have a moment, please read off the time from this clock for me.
10:39
